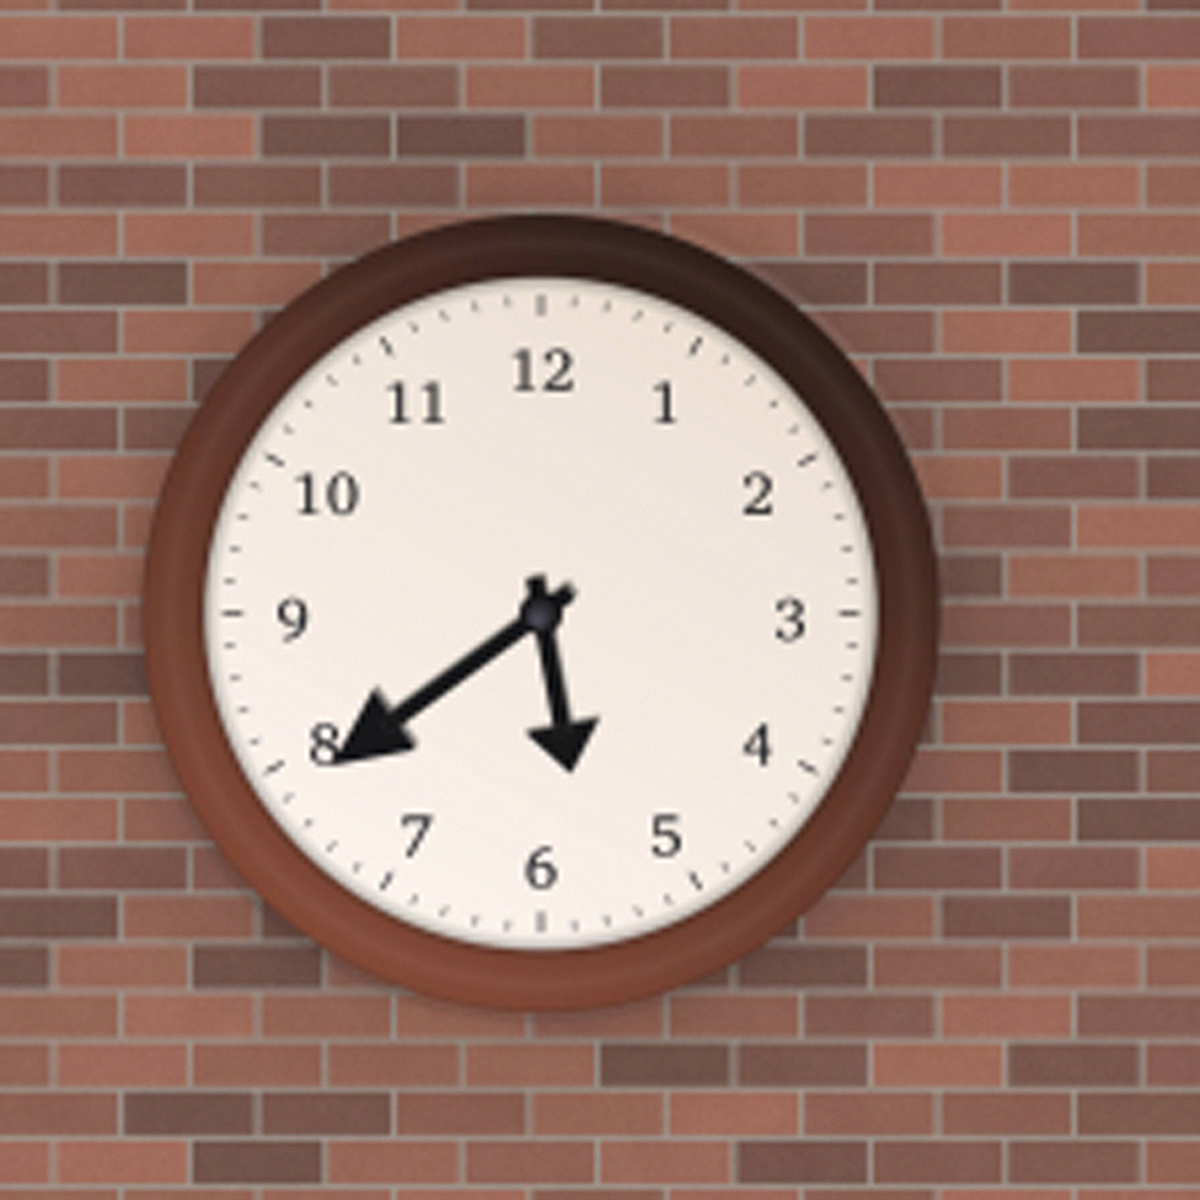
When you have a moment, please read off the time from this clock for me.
5:39
